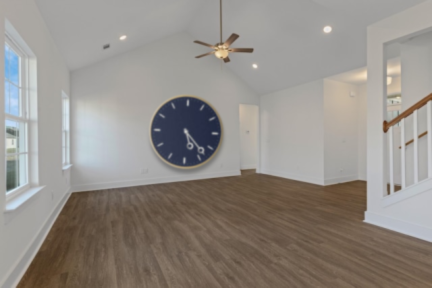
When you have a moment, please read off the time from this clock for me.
5:23
